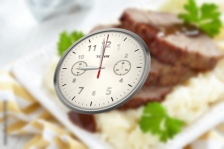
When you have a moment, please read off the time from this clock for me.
8:59
